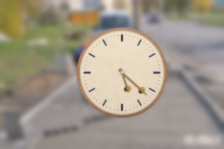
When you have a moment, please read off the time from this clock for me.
5:22
